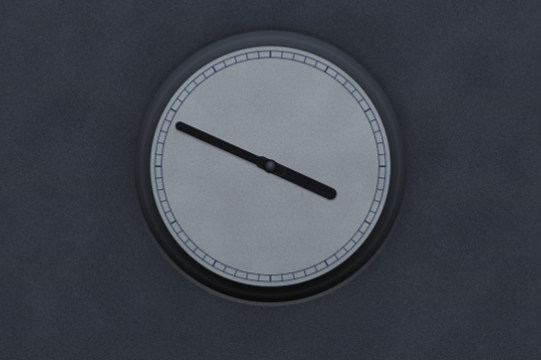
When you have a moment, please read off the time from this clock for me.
3:49
